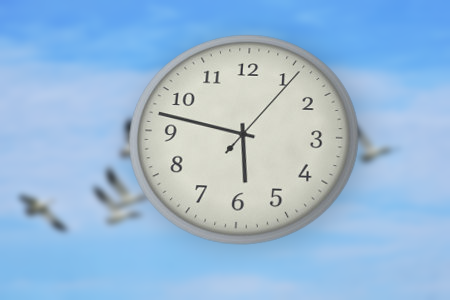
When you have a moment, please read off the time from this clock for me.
5:47:06
